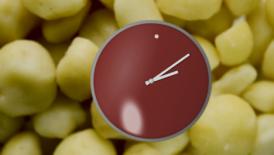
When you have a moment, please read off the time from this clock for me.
2:08
